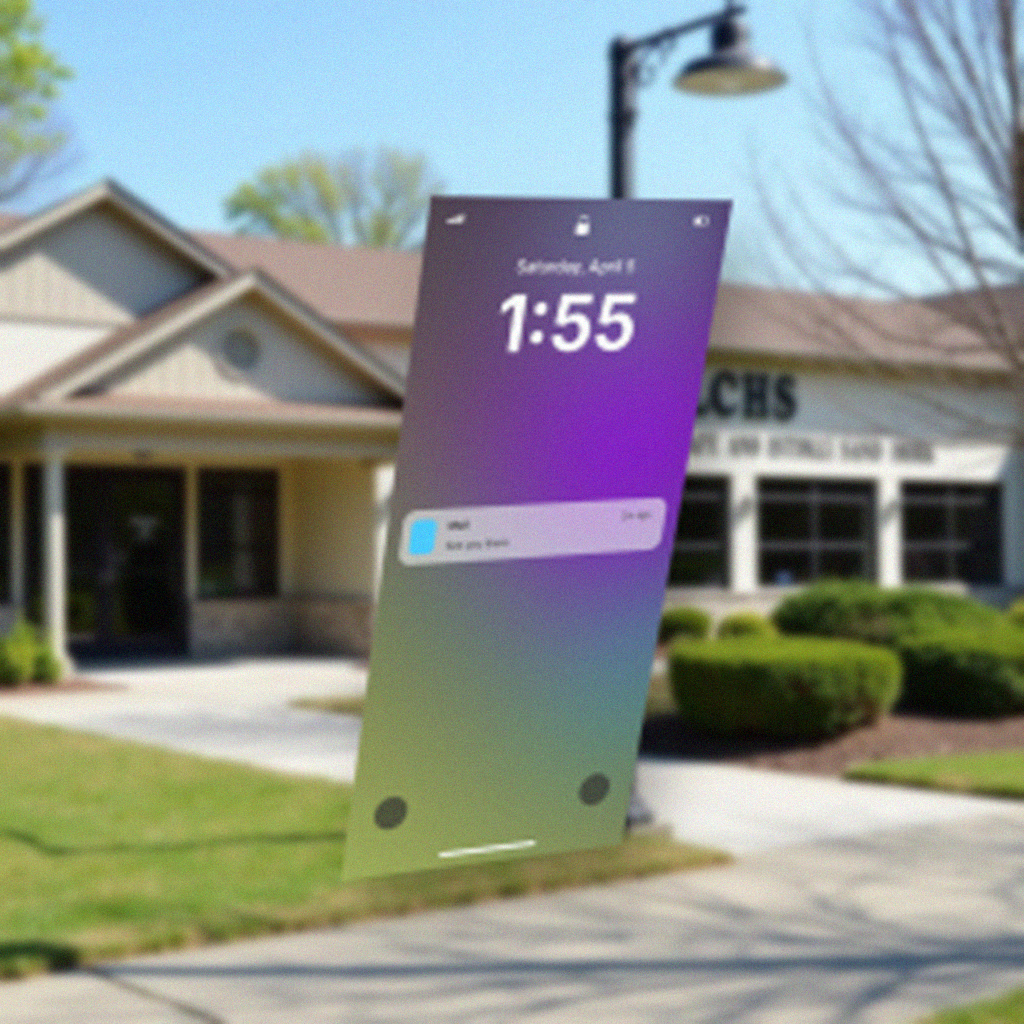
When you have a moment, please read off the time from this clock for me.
1:55
